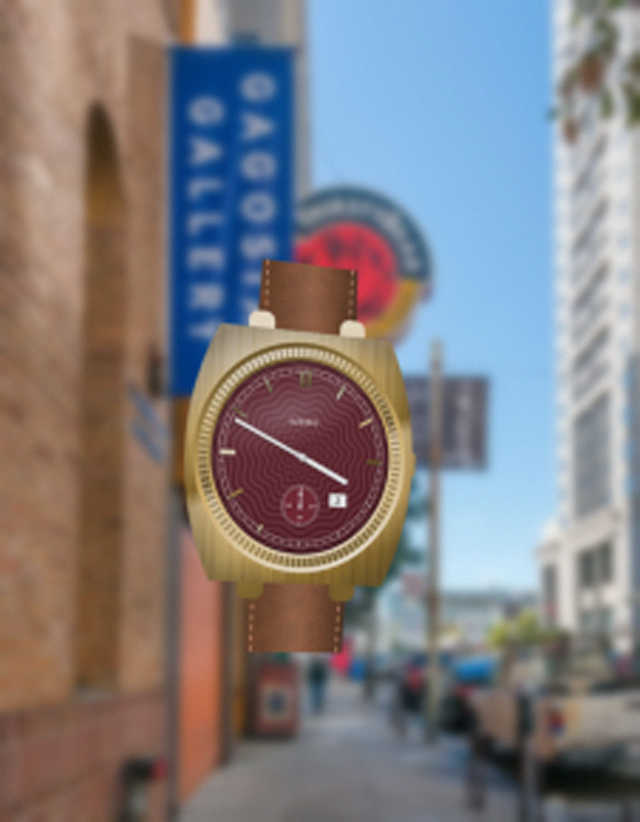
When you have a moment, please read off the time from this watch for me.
3:49
